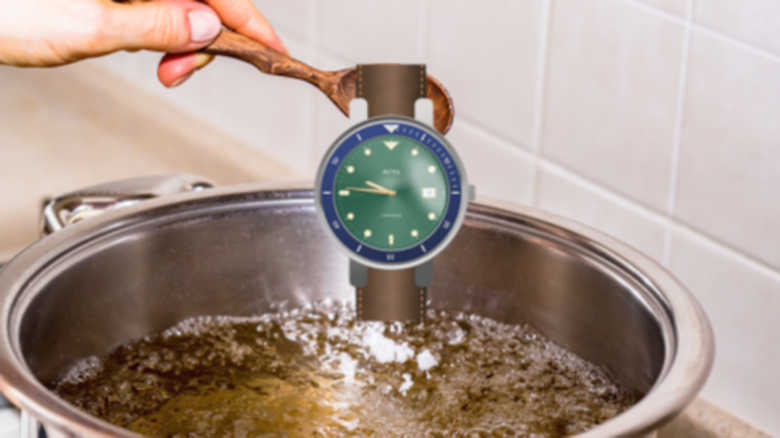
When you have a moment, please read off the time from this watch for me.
9:46
